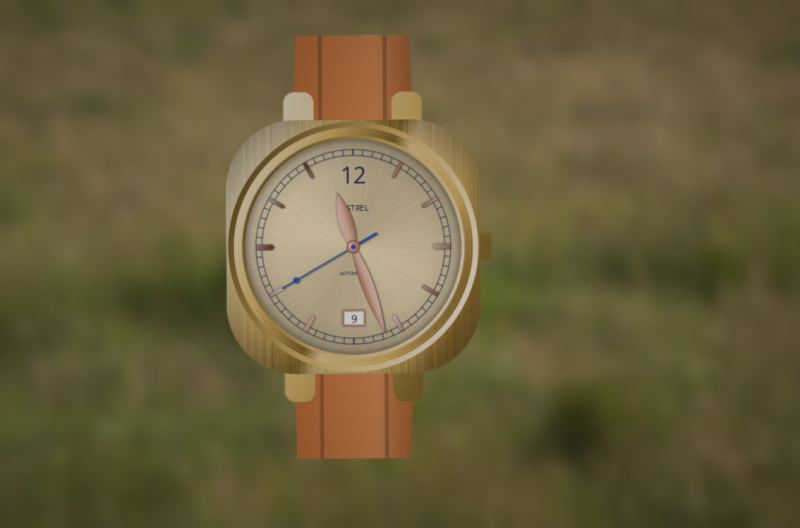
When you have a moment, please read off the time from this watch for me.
11:26:40
